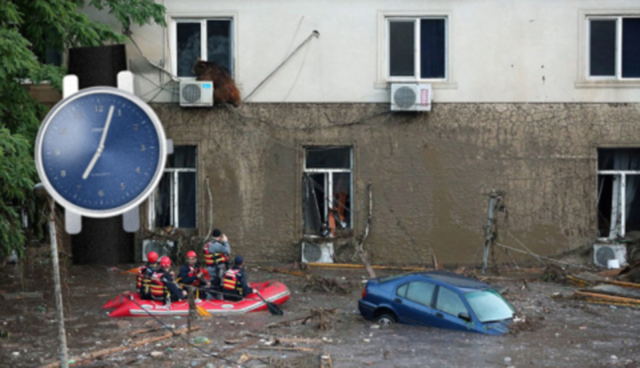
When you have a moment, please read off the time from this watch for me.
7:03
